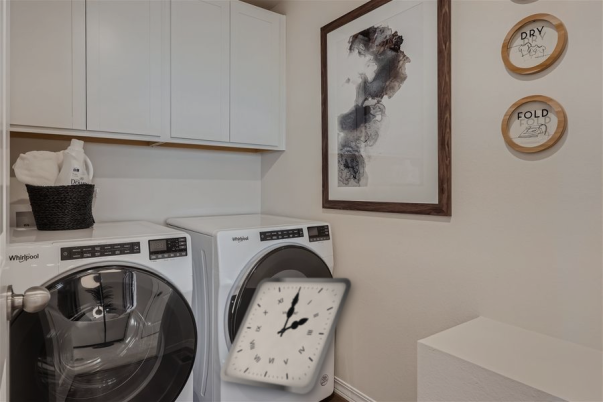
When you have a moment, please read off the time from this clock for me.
2:00
